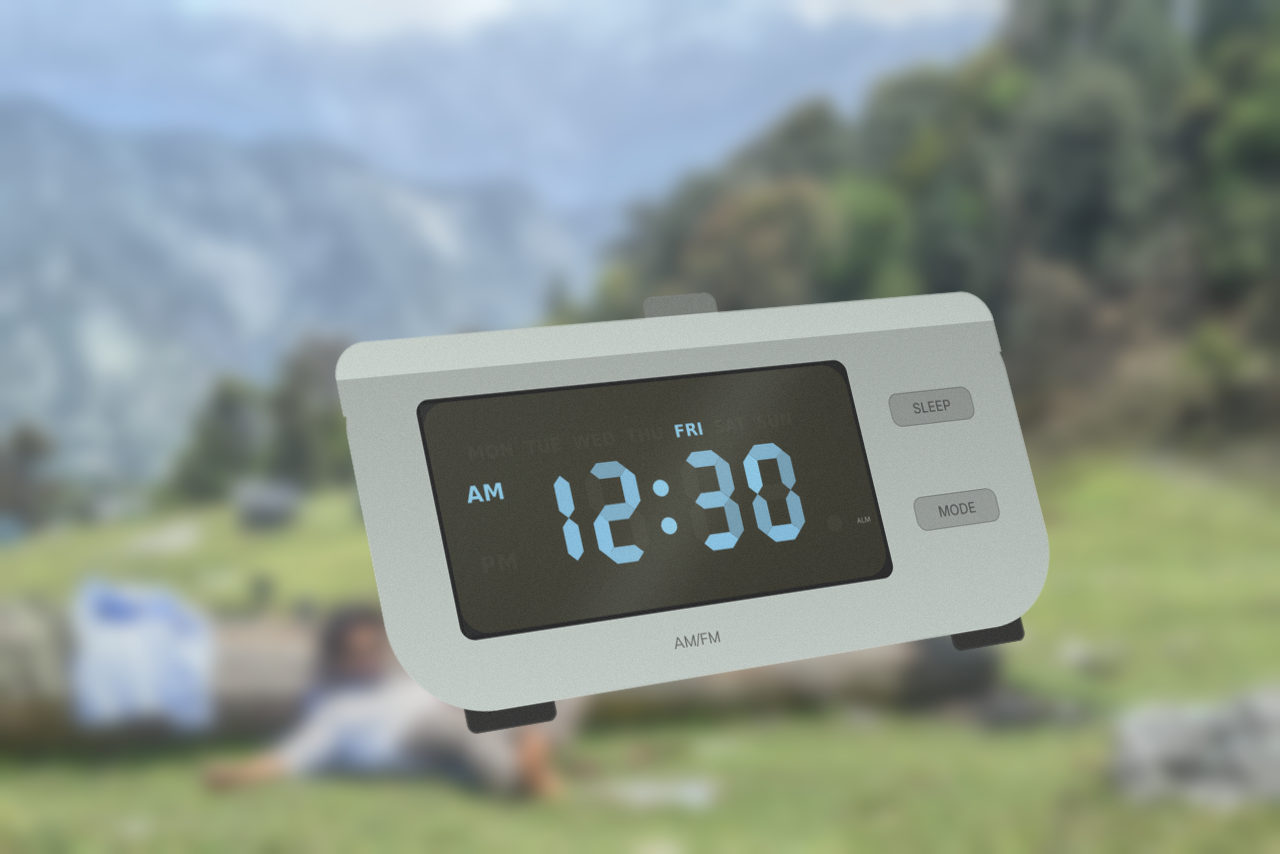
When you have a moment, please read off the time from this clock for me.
12:30
